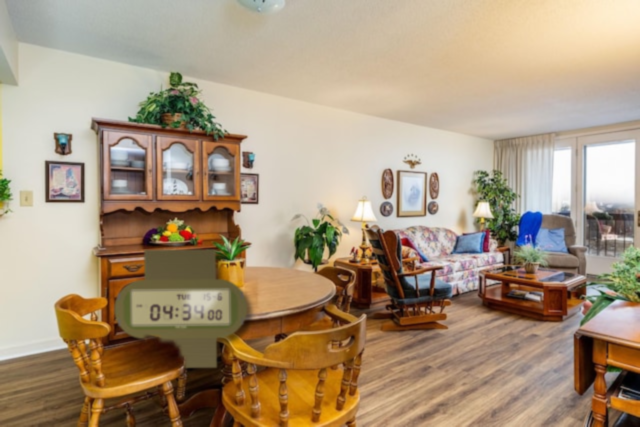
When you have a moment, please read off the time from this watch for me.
4:34
